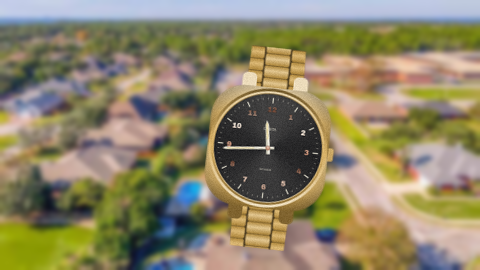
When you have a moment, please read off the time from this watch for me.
11:44
